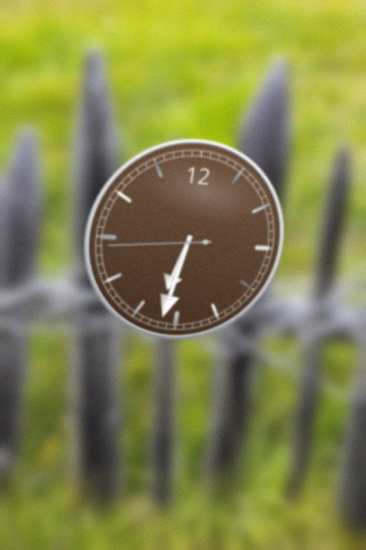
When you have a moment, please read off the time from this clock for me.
6:31:44
